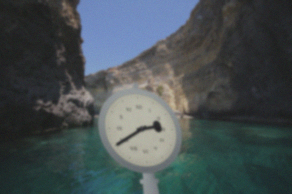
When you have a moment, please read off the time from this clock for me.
2:40
